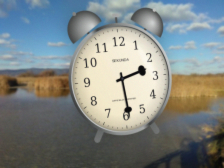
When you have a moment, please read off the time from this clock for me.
2:29
